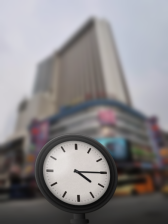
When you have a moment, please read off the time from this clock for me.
4:15
